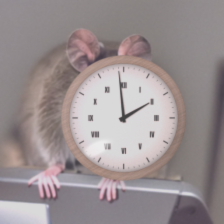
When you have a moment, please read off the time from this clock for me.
1:59
